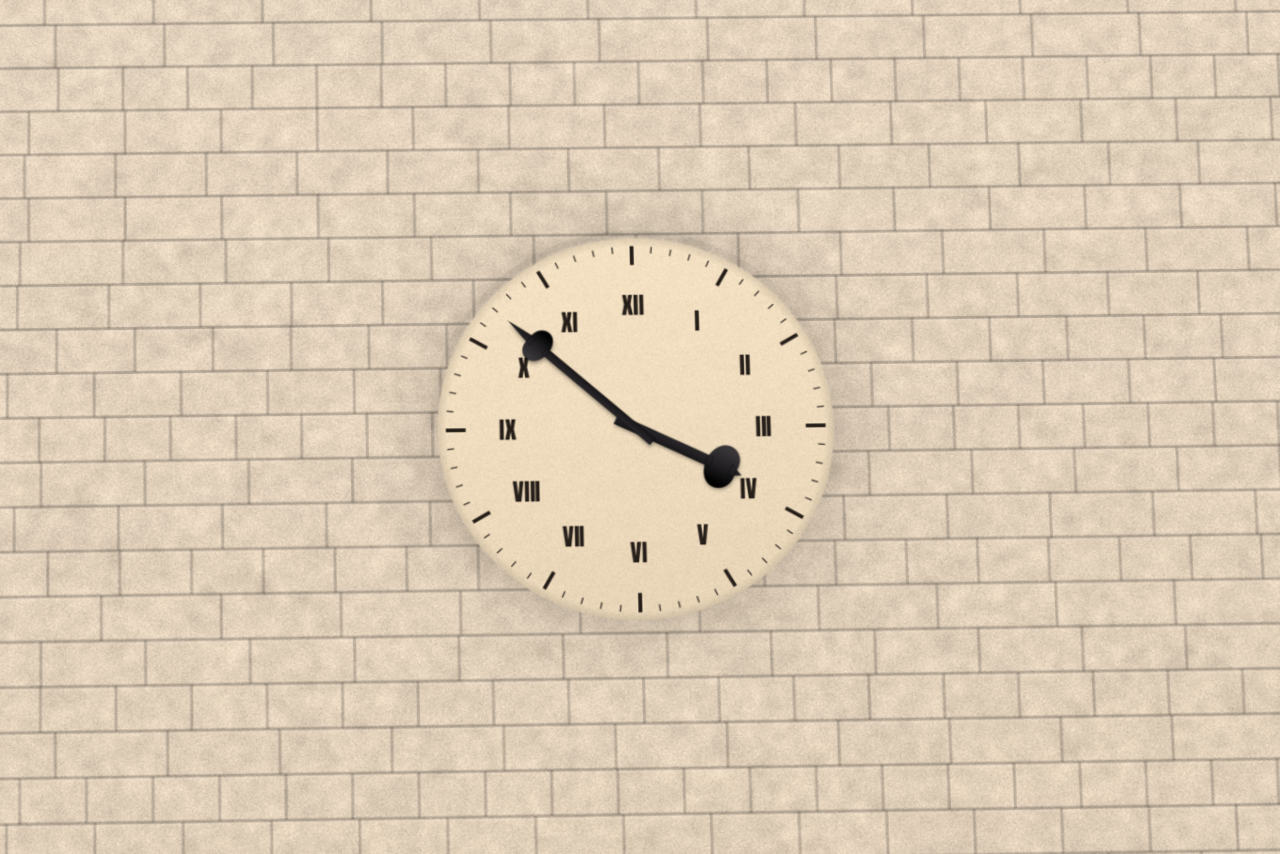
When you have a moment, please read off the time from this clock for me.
3:52
